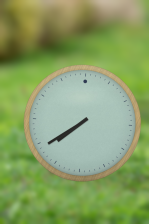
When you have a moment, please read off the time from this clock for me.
7:39
